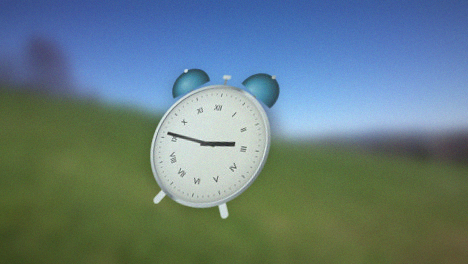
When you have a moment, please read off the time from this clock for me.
2:46
